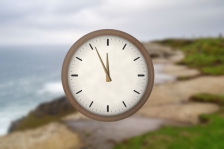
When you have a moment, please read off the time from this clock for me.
11:56
